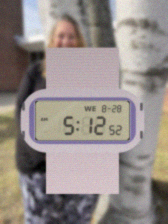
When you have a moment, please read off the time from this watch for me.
5:12:52
